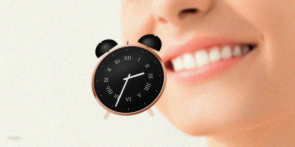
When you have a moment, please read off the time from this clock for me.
2:34
